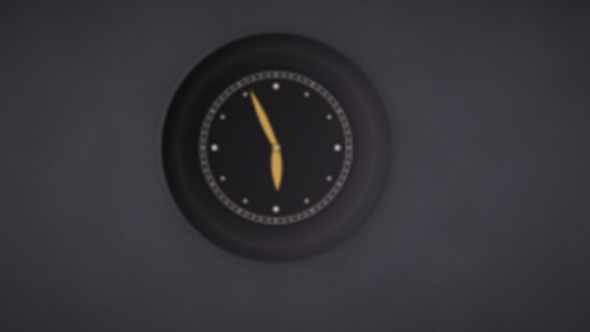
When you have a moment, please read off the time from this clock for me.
5:56
